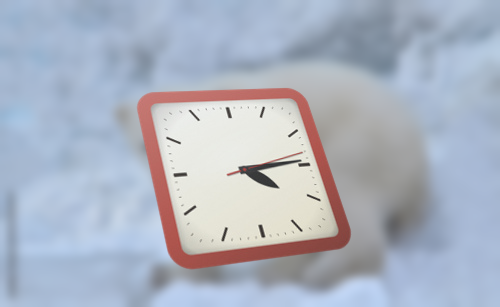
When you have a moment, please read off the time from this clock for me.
4:14:13
